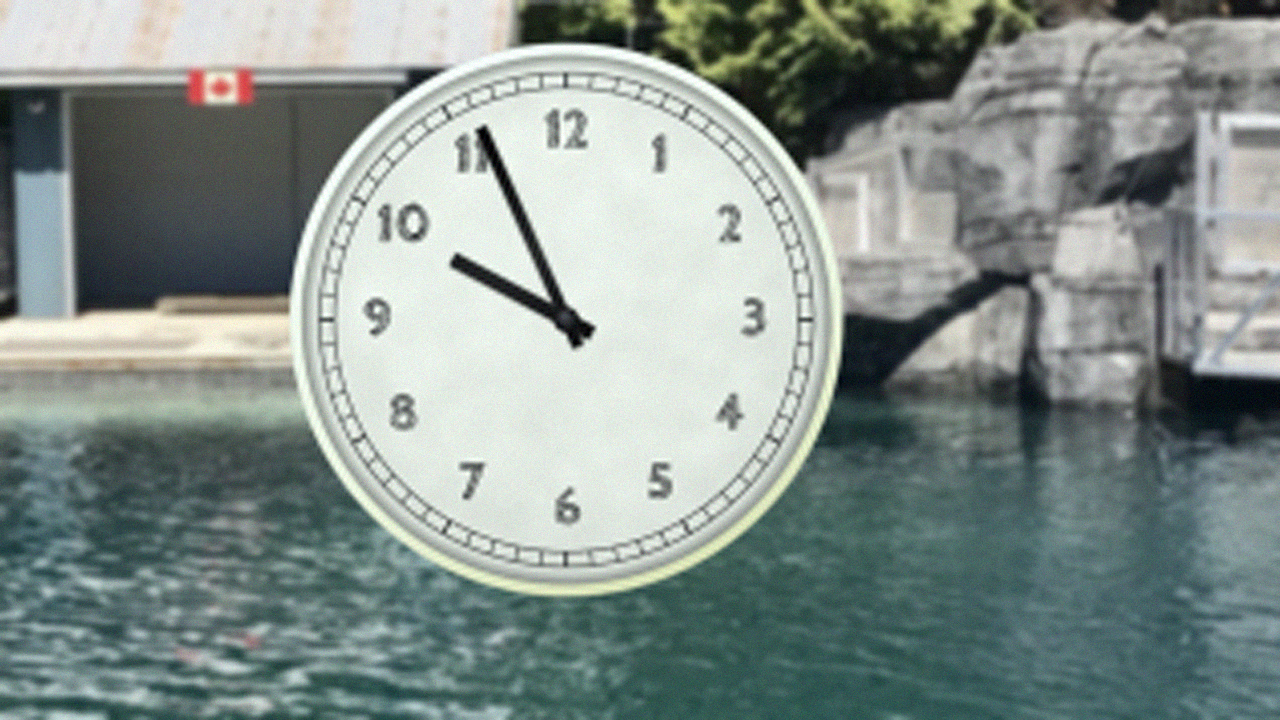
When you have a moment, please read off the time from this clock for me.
9:56
